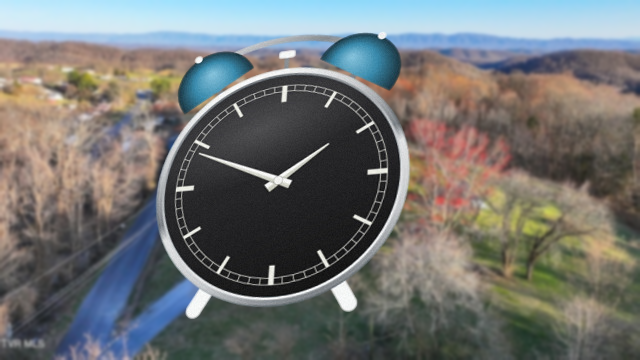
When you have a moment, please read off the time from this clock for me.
1:49
